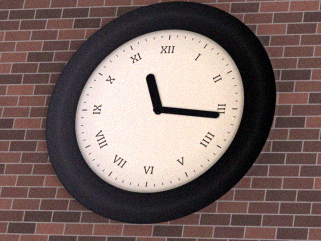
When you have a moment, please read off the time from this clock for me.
11:16
